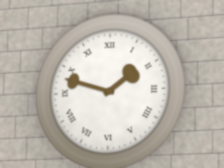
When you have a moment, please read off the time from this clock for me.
1:48
